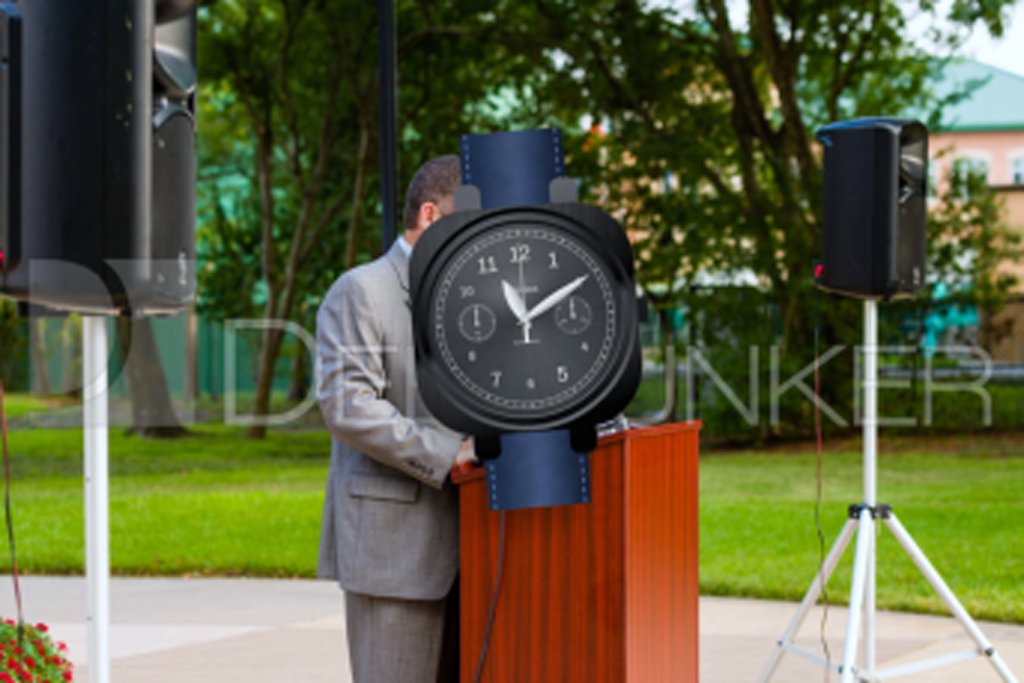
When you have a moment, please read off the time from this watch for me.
11:10
